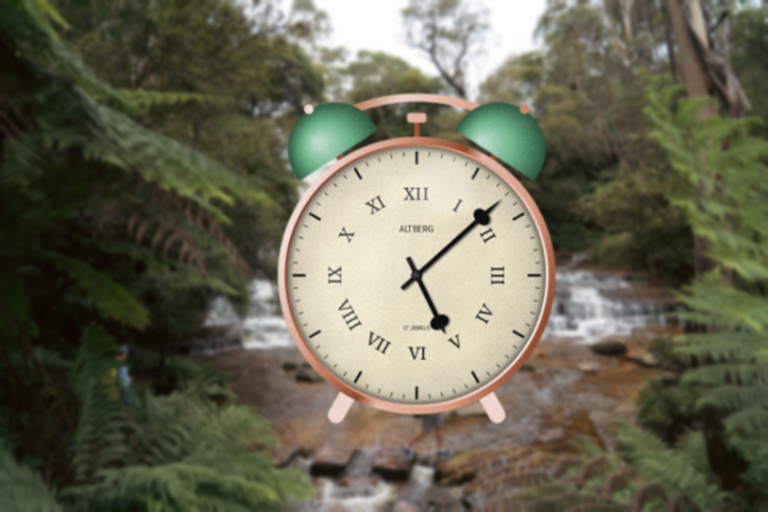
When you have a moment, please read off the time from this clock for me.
5:08
